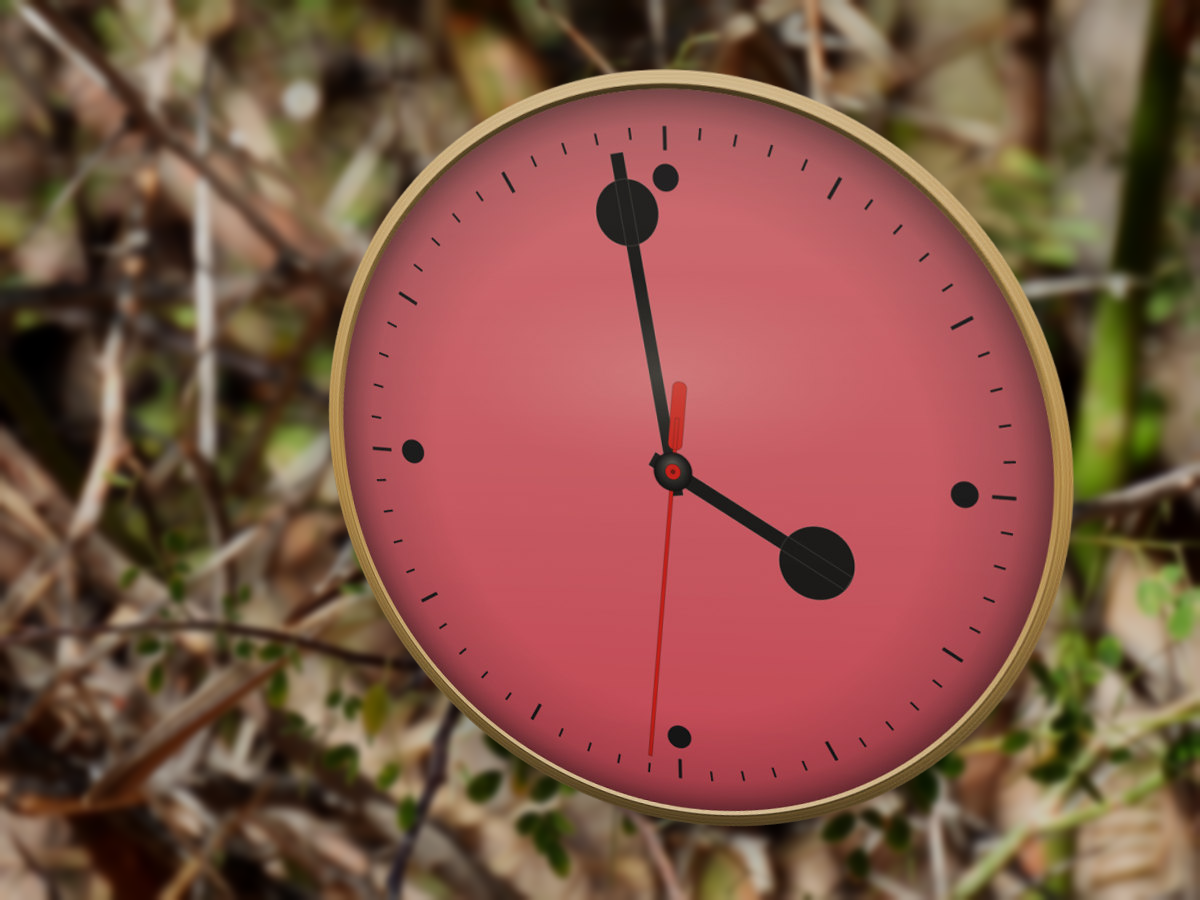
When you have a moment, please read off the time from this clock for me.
3:58:31
